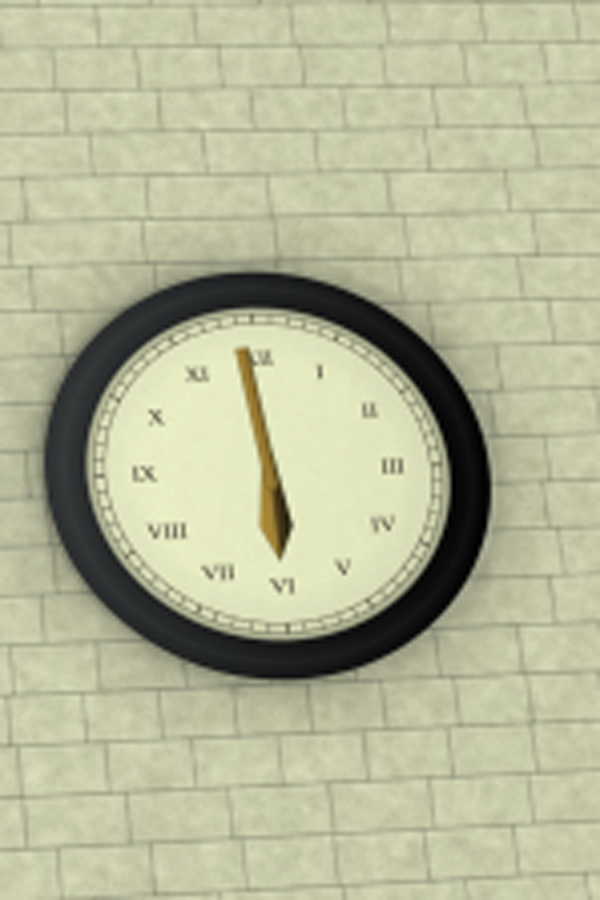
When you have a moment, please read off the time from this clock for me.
5:59
